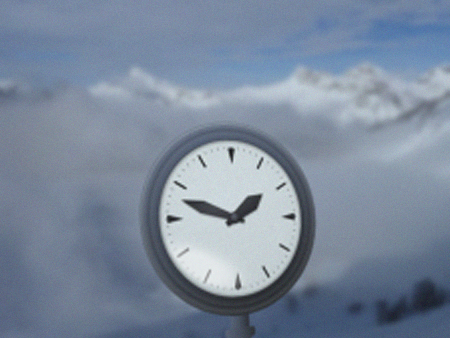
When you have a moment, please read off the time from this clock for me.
1:48
